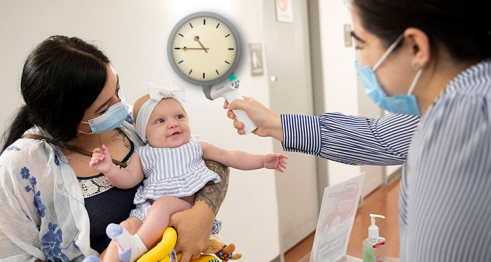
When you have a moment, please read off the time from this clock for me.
10:45
